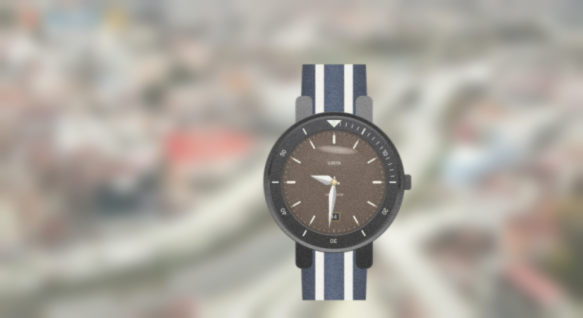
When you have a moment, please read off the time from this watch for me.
9:31
